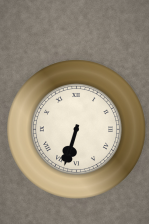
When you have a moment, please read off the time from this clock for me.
6:33
